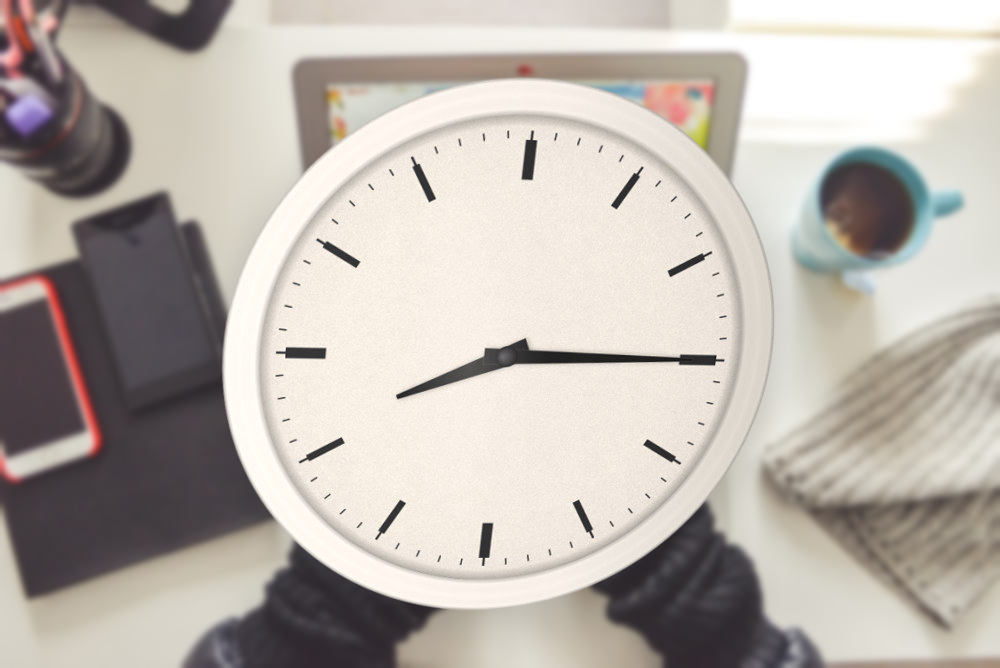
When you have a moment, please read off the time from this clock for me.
8:15
